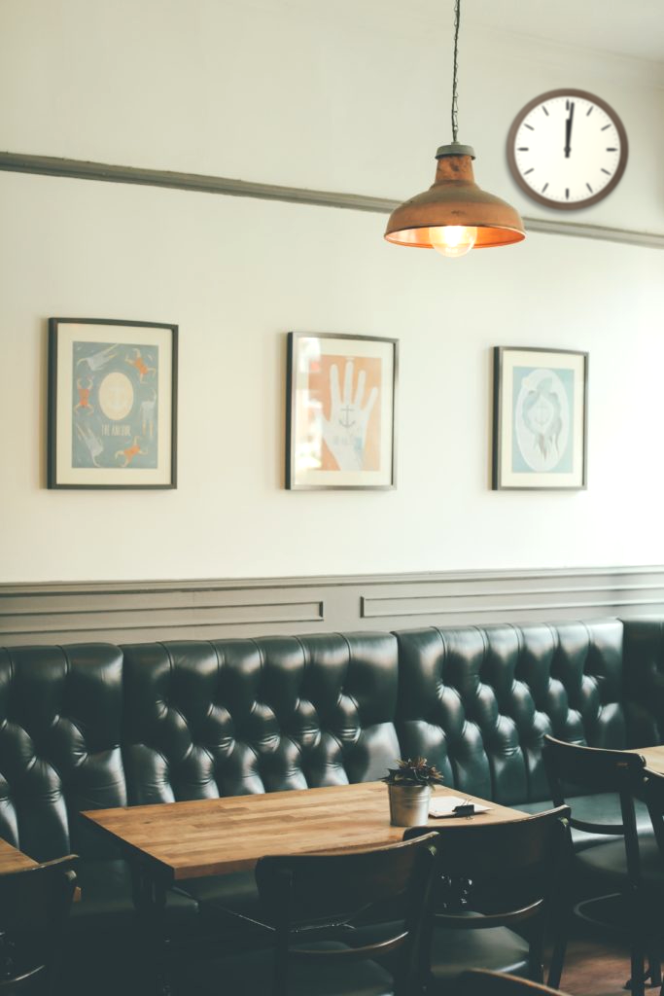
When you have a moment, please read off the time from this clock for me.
12:01
